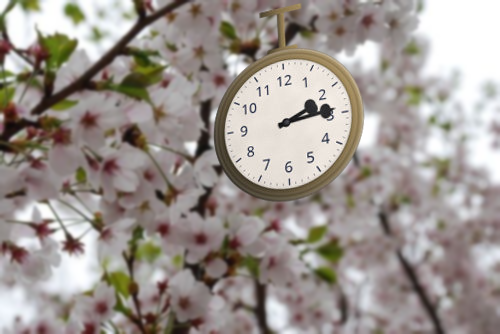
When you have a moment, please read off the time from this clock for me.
2:14
